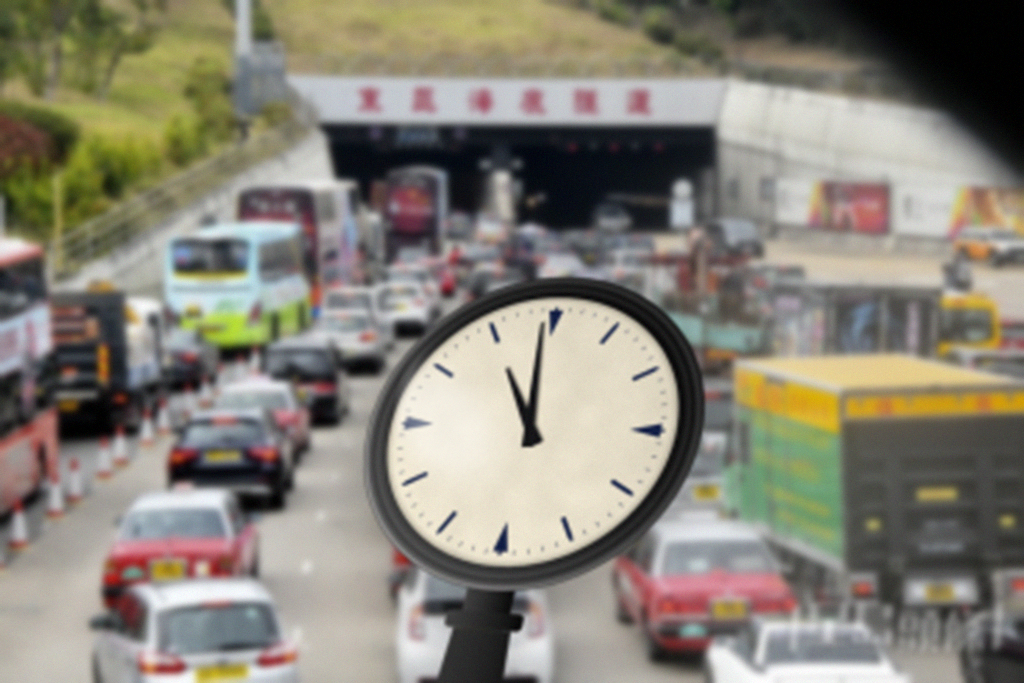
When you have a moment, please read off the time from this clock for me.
10:59
